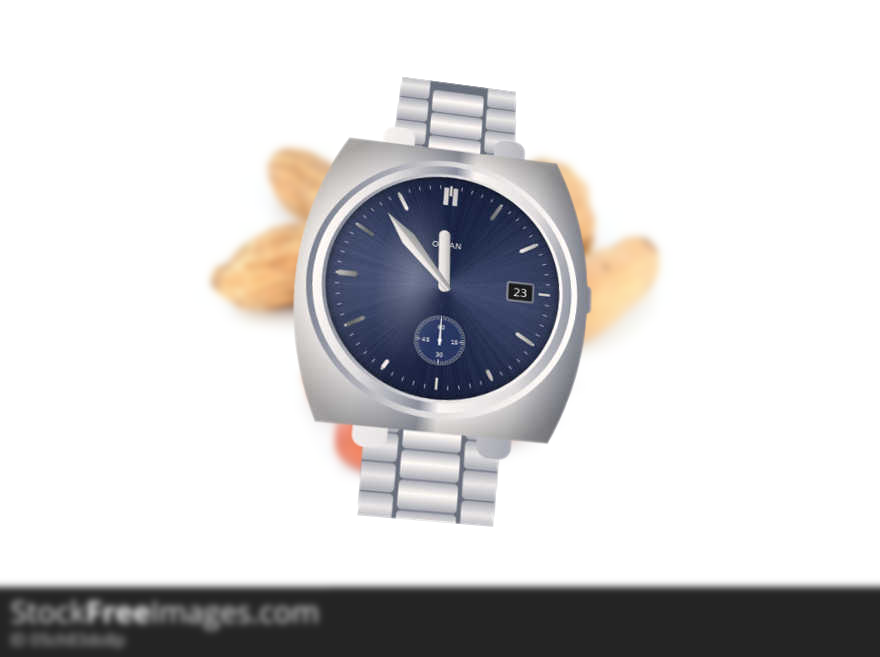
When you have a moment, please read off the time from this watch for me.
11:53
